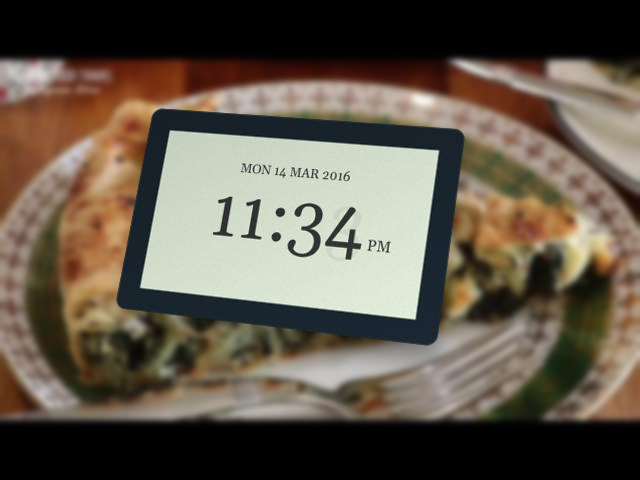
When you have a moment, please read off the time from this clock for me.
11:34
